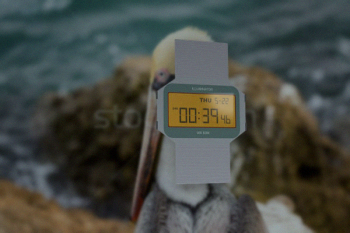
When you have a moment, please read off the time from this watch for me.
0:39:46
